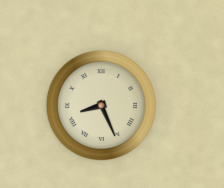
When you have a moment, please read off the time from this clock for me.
8:26
